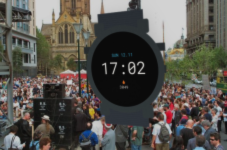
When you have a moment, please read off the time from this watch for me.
17:02
